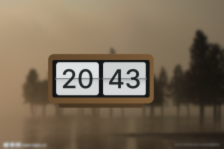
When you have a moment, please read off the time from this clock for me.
20:43
